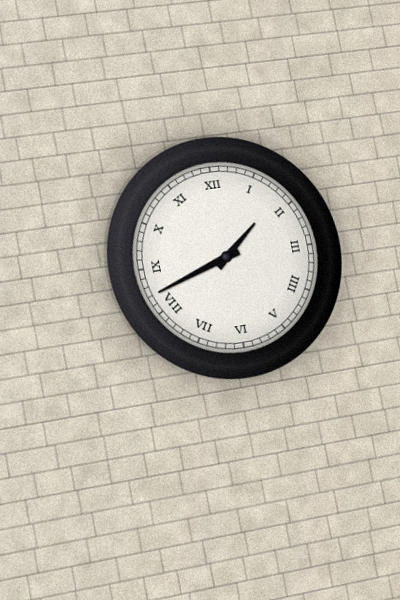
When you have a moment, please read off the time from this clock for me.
1:42
